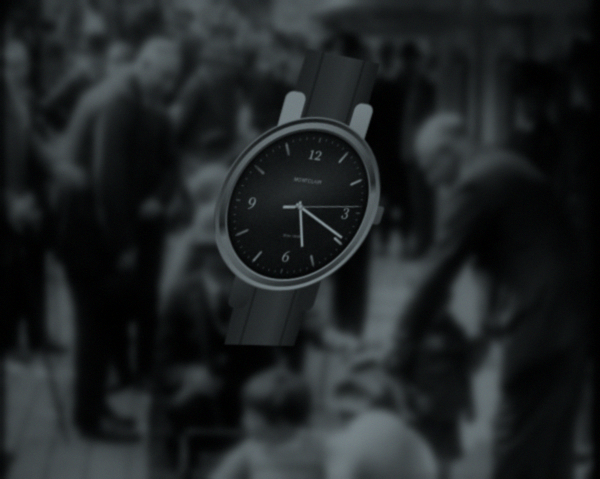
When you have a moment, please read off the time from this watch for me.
5:19:14
